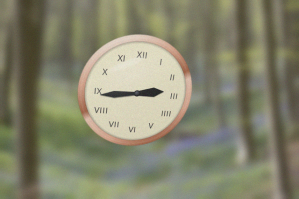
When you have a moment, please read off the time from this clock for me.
2:44
